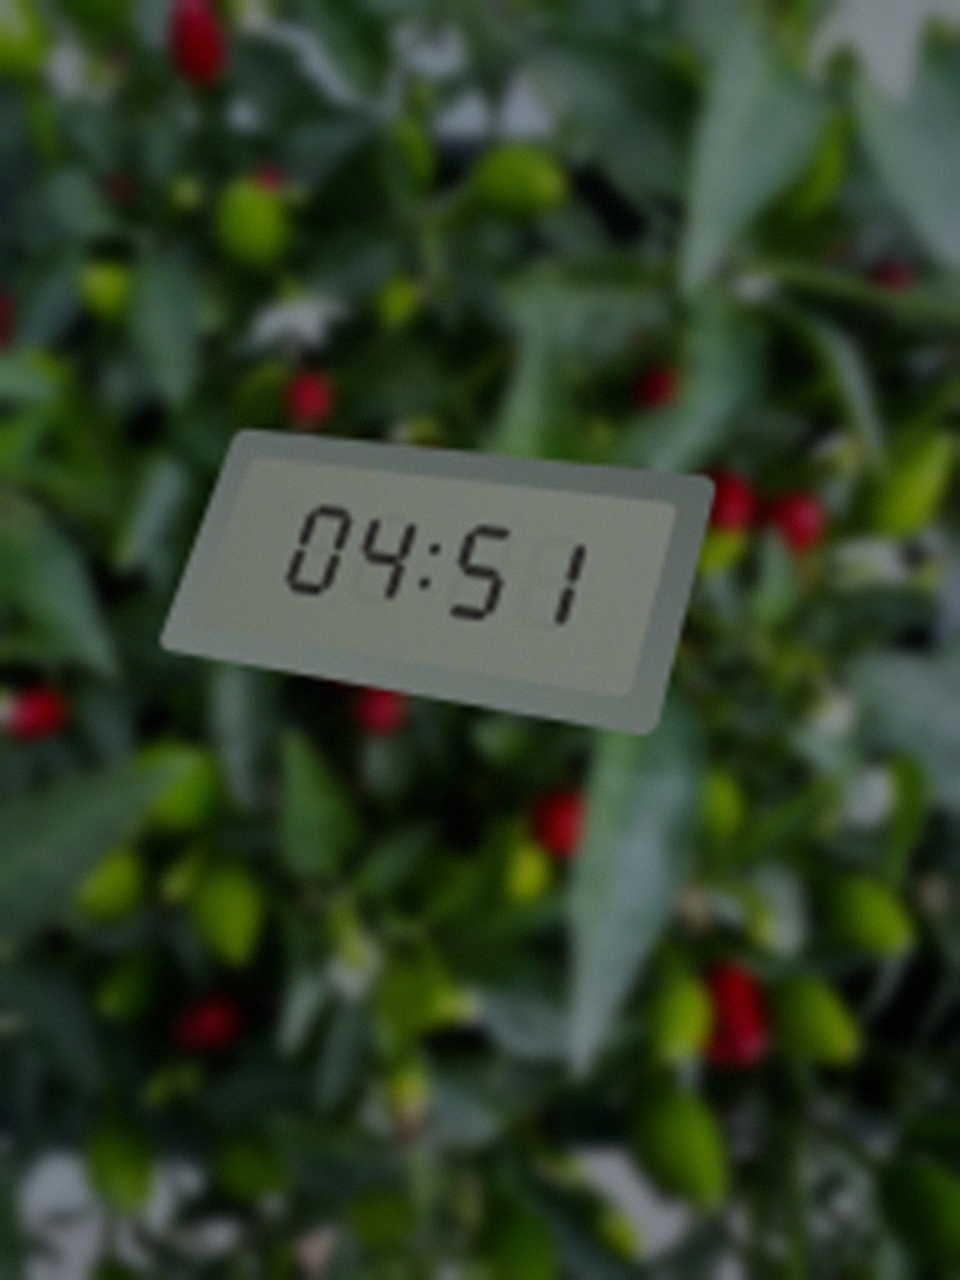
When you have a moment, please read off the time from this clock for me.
4:51
